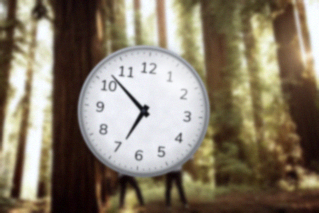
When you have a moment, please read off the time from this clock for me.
6:52
